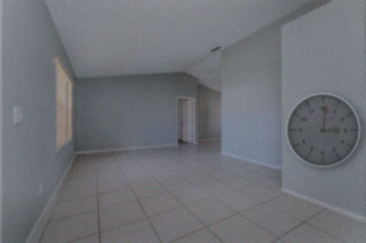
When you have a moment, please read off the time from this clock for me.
3:01
